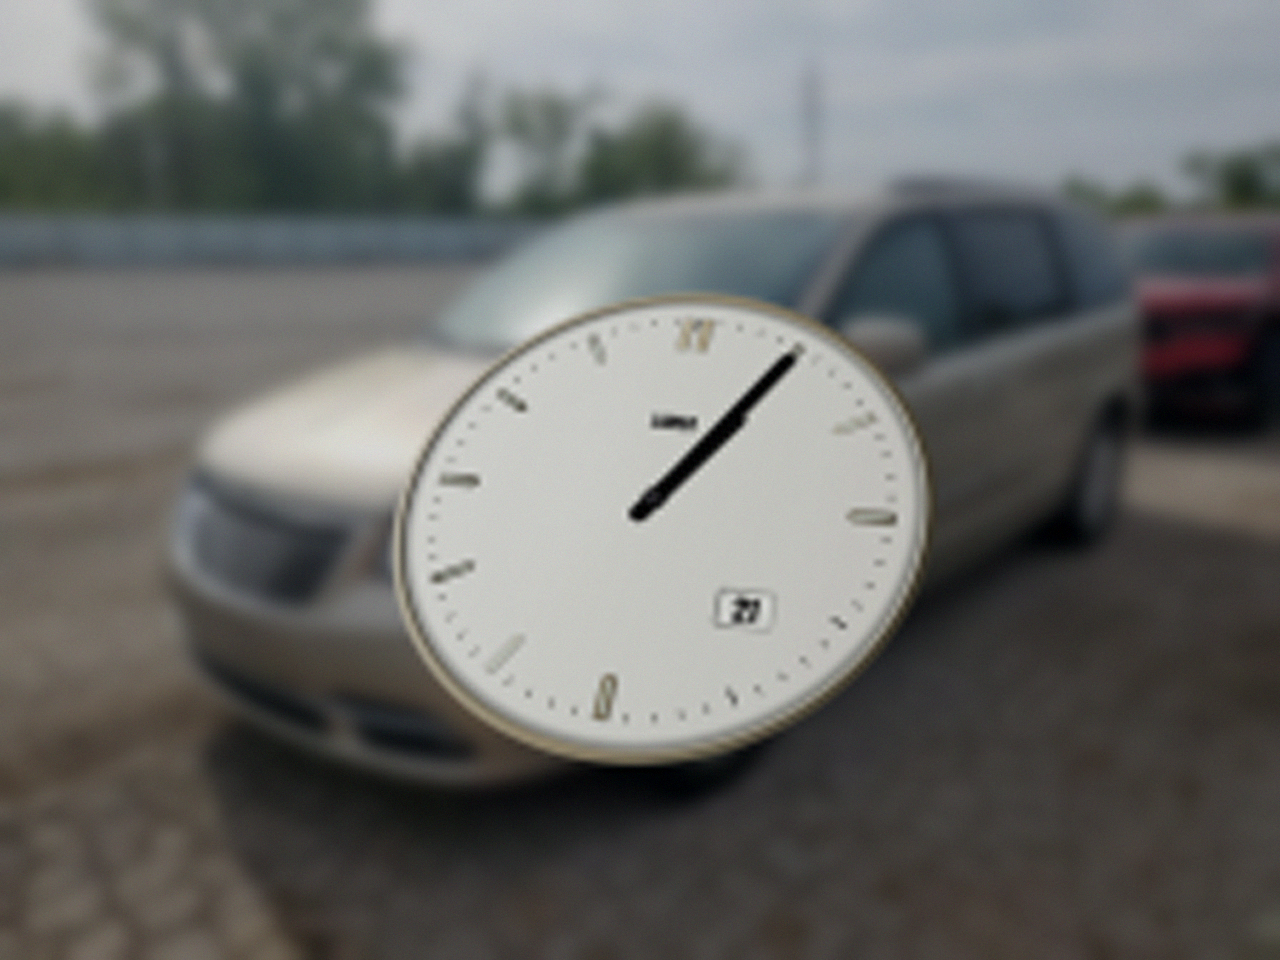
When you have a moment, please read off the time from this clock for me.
1:05
